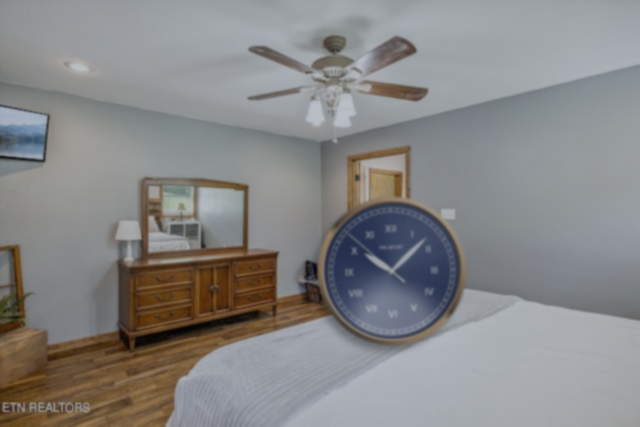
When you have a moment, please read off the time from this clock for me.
10:07:52
